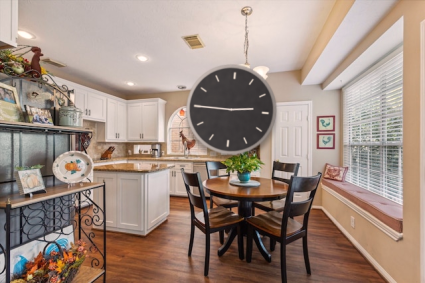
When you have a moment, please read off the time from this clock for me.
2:45
